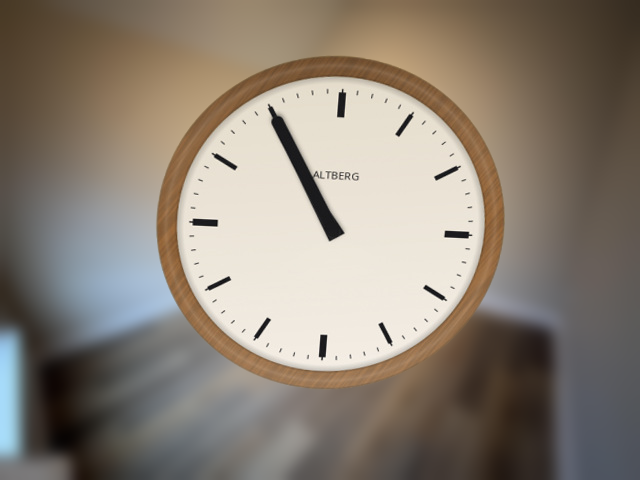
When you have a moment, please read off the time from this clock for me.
10:55
